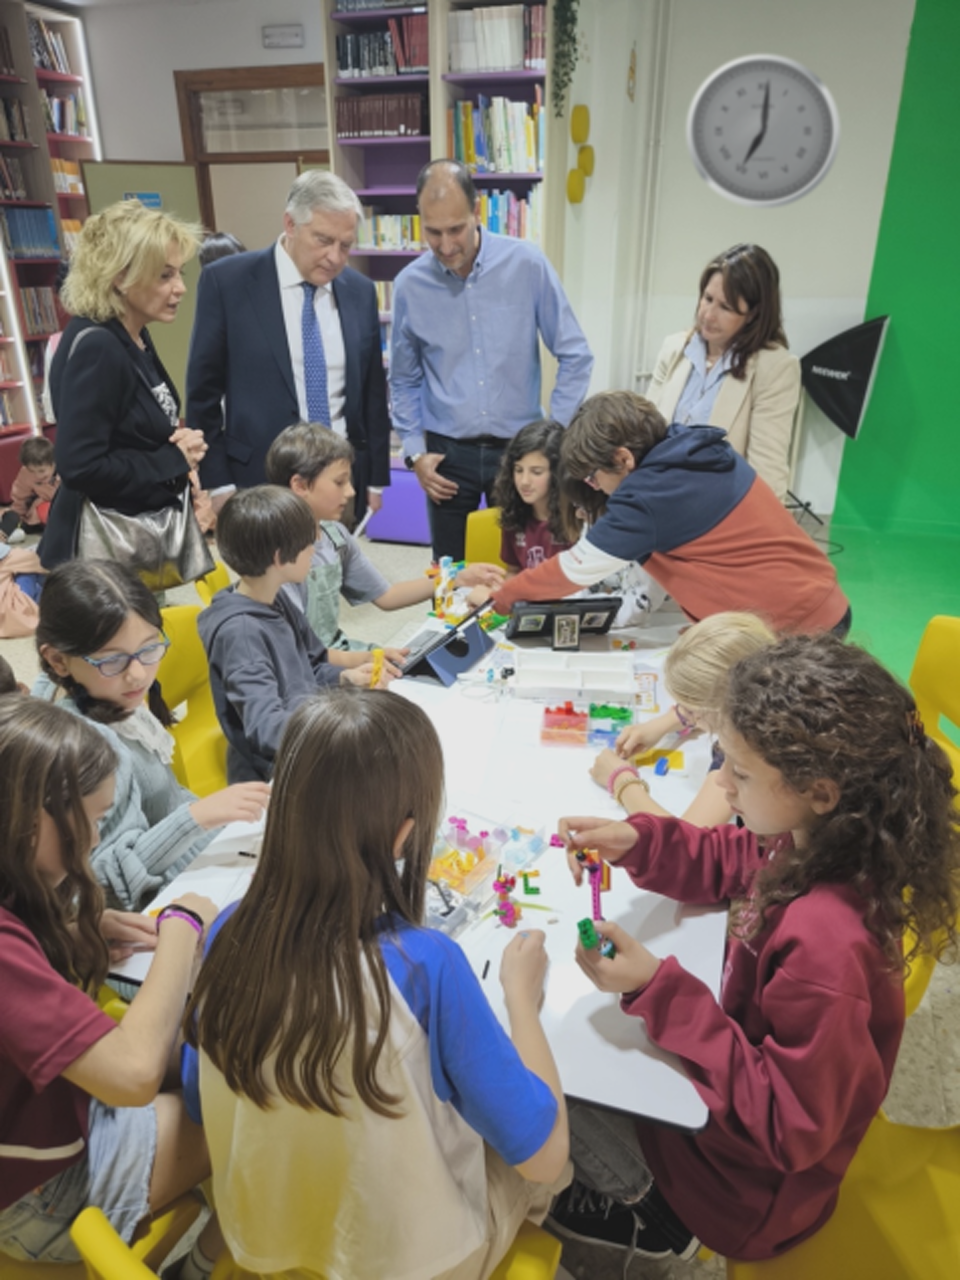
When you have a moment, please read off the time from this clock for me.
7:01
